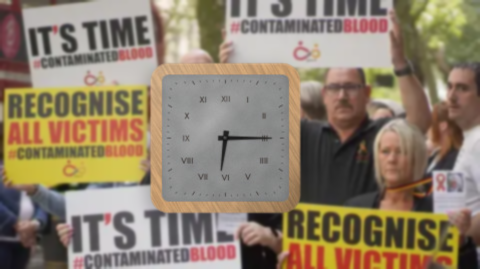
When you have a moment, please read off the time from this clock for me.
6:15
